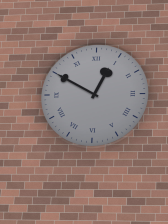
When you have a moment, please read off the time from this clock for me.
12:50
